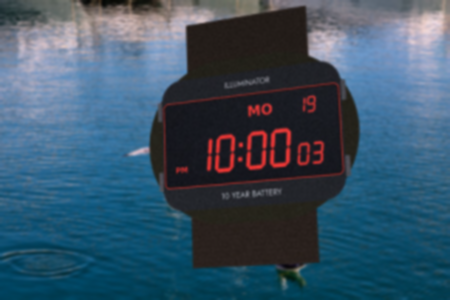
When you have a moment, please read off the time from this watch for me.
10:00:03
